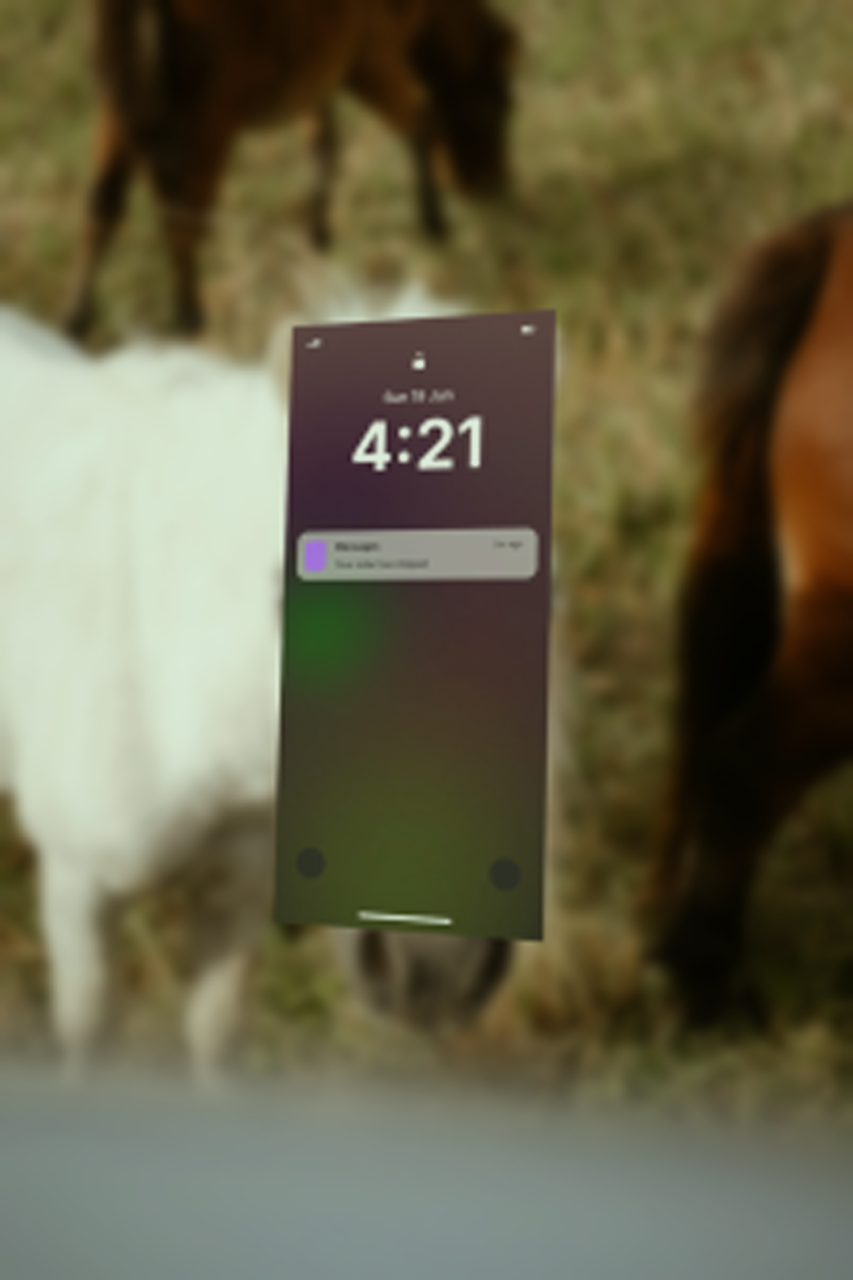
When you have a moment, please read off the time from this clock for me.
4:21
